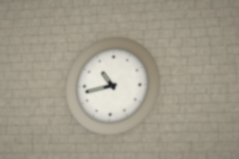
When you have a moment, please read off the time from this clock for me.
10:43
